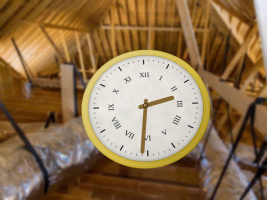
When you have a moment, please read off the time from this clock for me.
2:31
